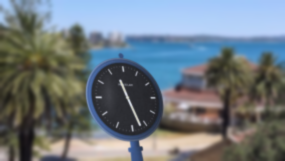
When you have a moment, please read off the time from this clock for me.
11:27
